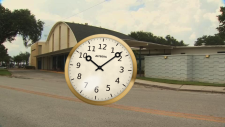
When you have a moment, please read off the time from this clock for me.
10:08
